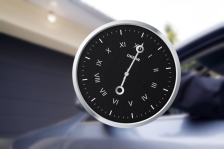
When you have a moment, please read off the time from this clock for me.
6:01
